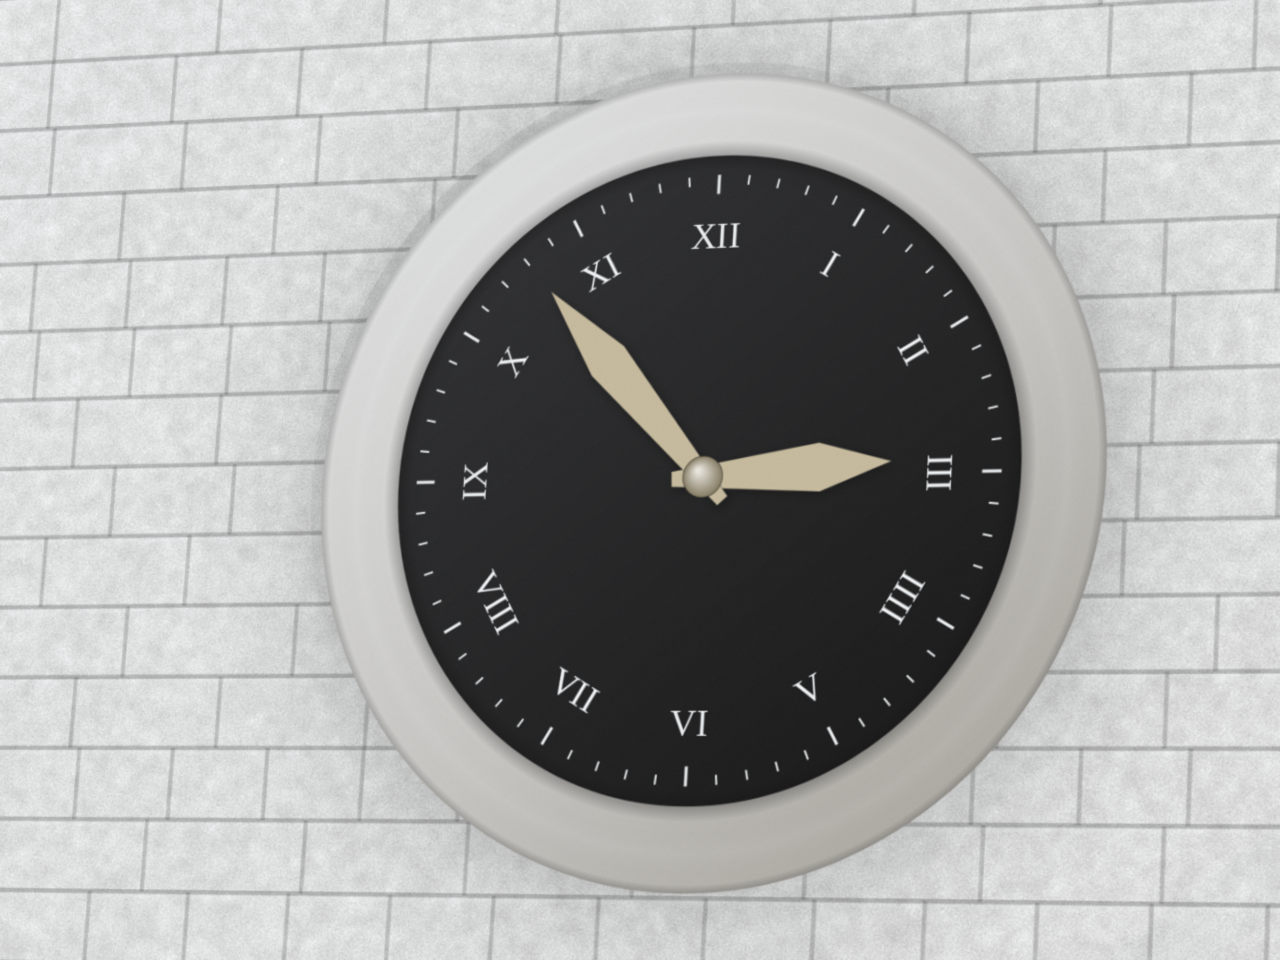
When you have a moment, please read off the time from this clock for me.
2:53
